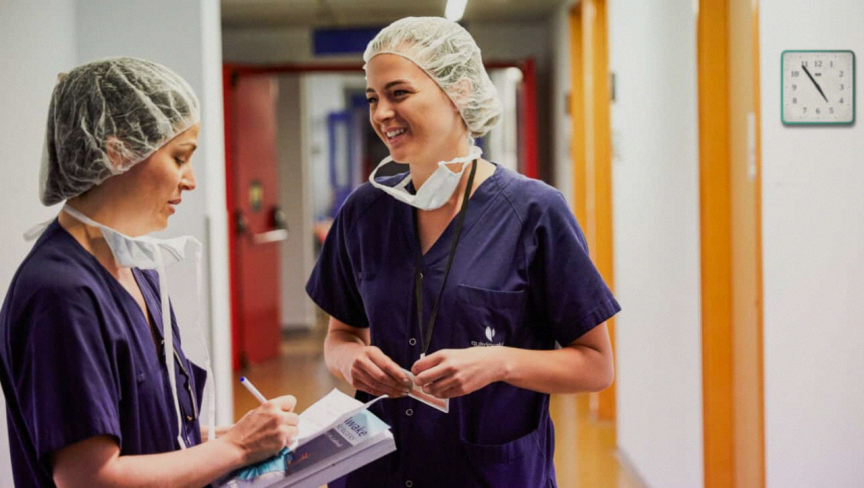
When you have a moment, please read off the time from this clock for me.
4:54
